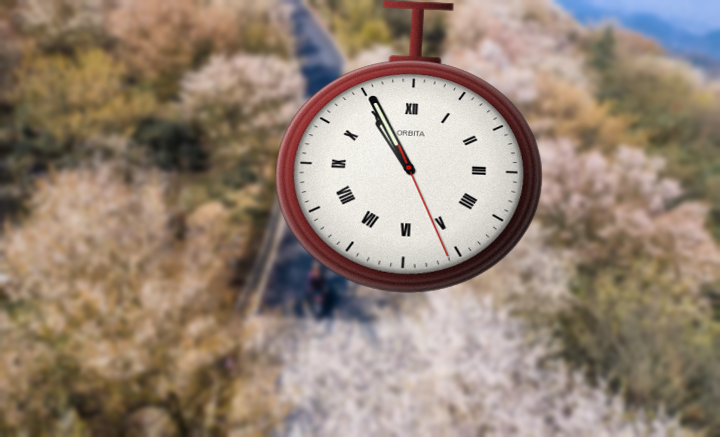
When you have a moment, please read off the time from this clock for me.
10:55:26
